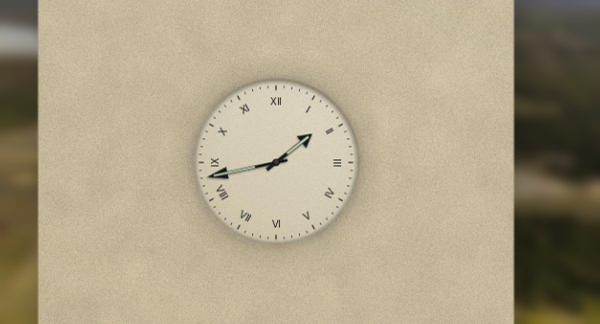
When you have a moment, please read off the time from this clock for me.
1:43
